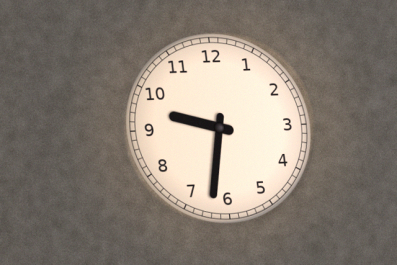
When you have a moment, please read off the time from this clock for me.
9:32
